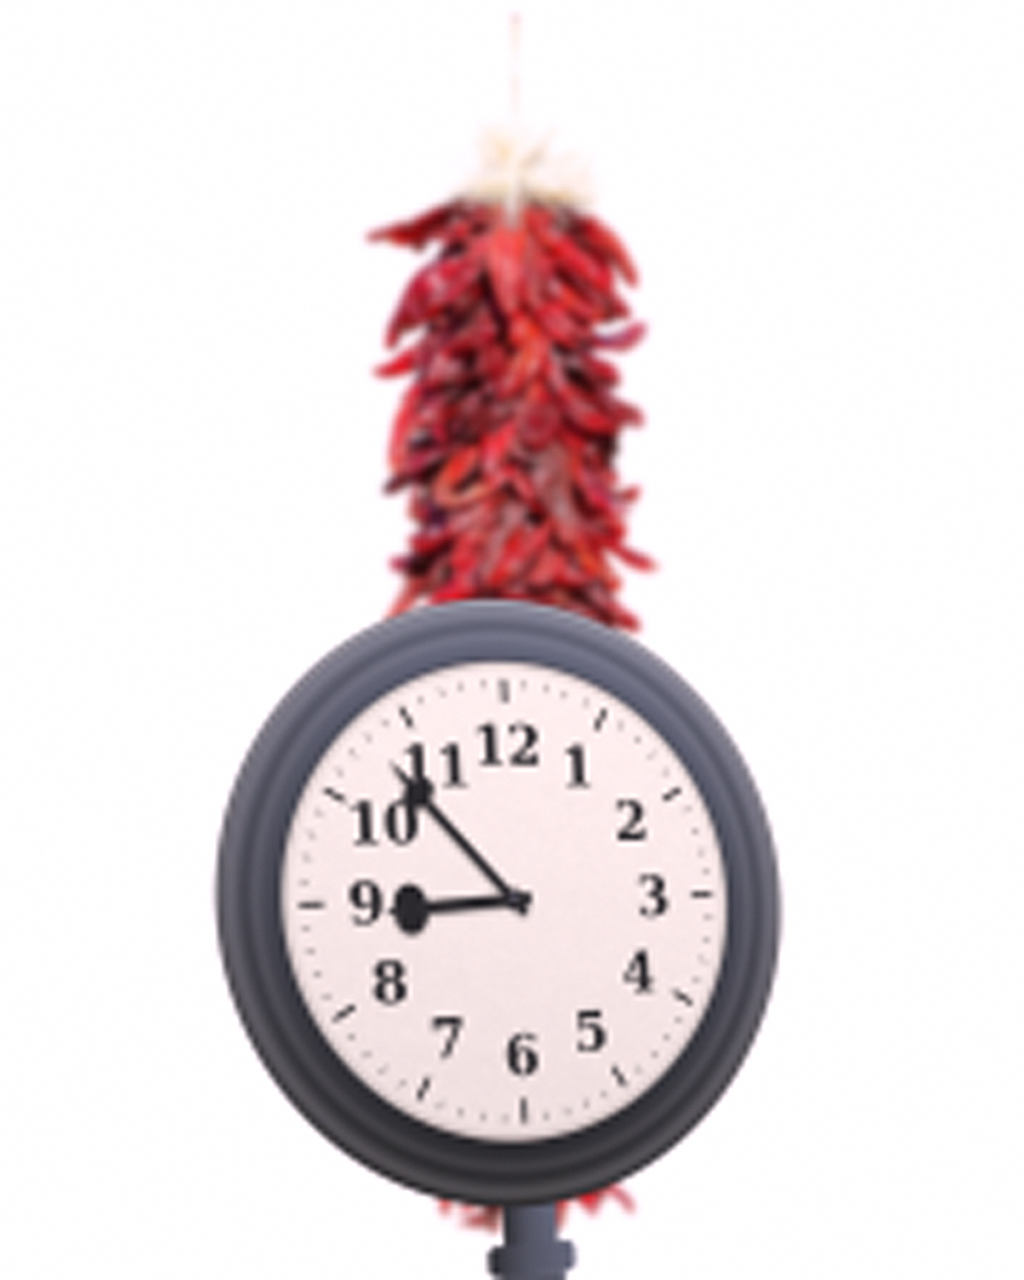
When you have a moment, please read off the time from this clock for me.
8:53
